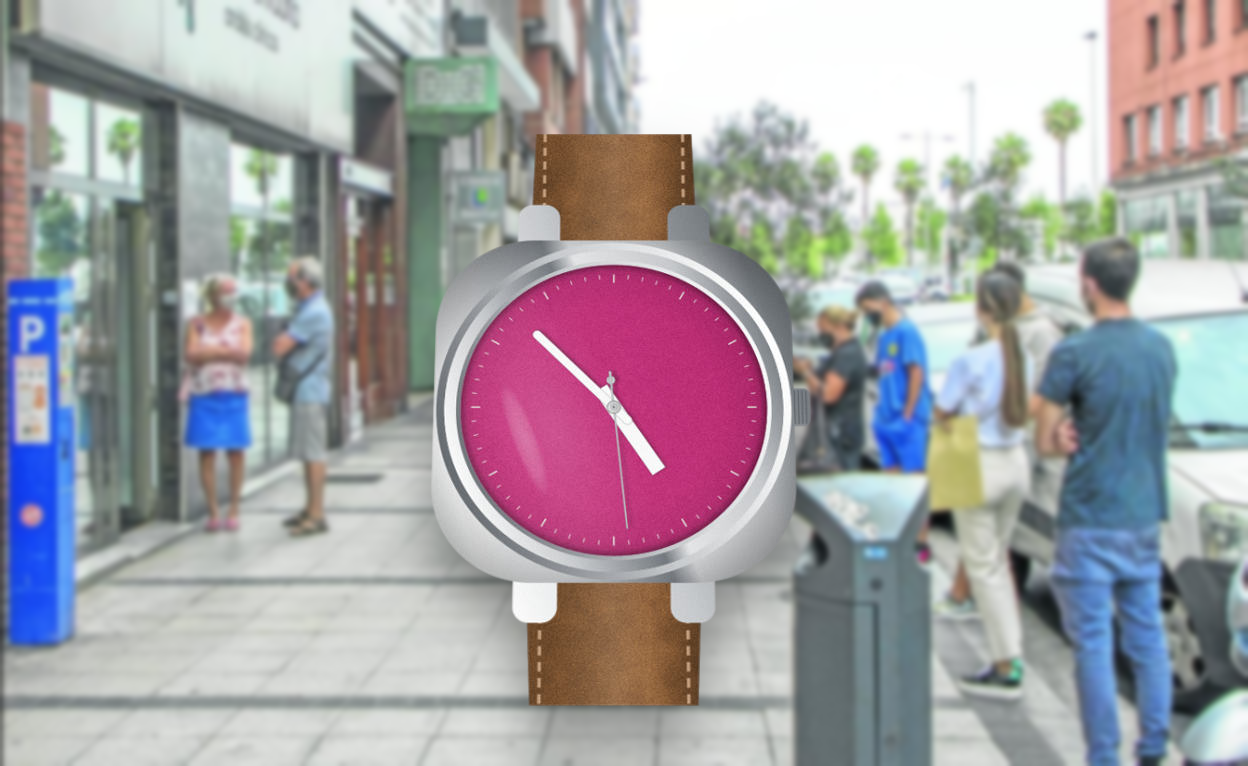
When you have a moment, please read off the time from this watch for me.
4:52:29
